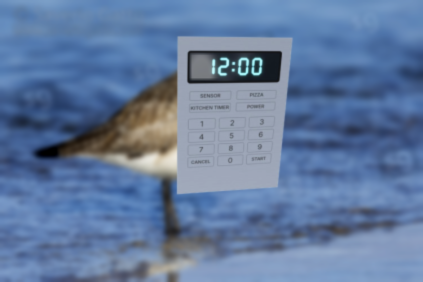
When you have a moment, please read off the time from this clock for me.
12:00
